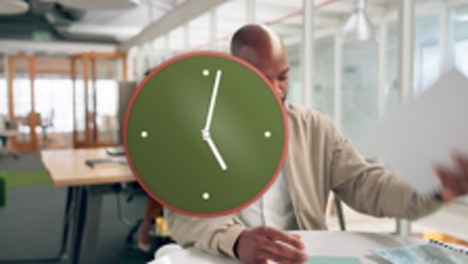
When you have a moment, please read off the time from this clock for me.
5:02
